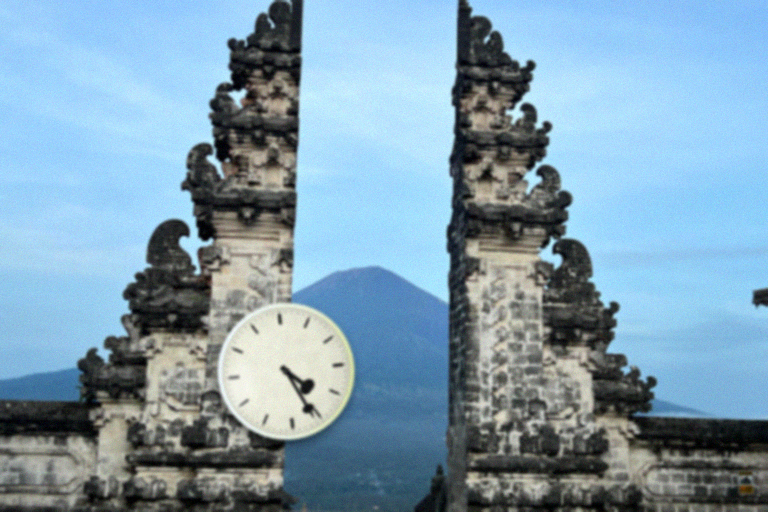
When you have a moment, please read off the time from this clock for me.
4:26
